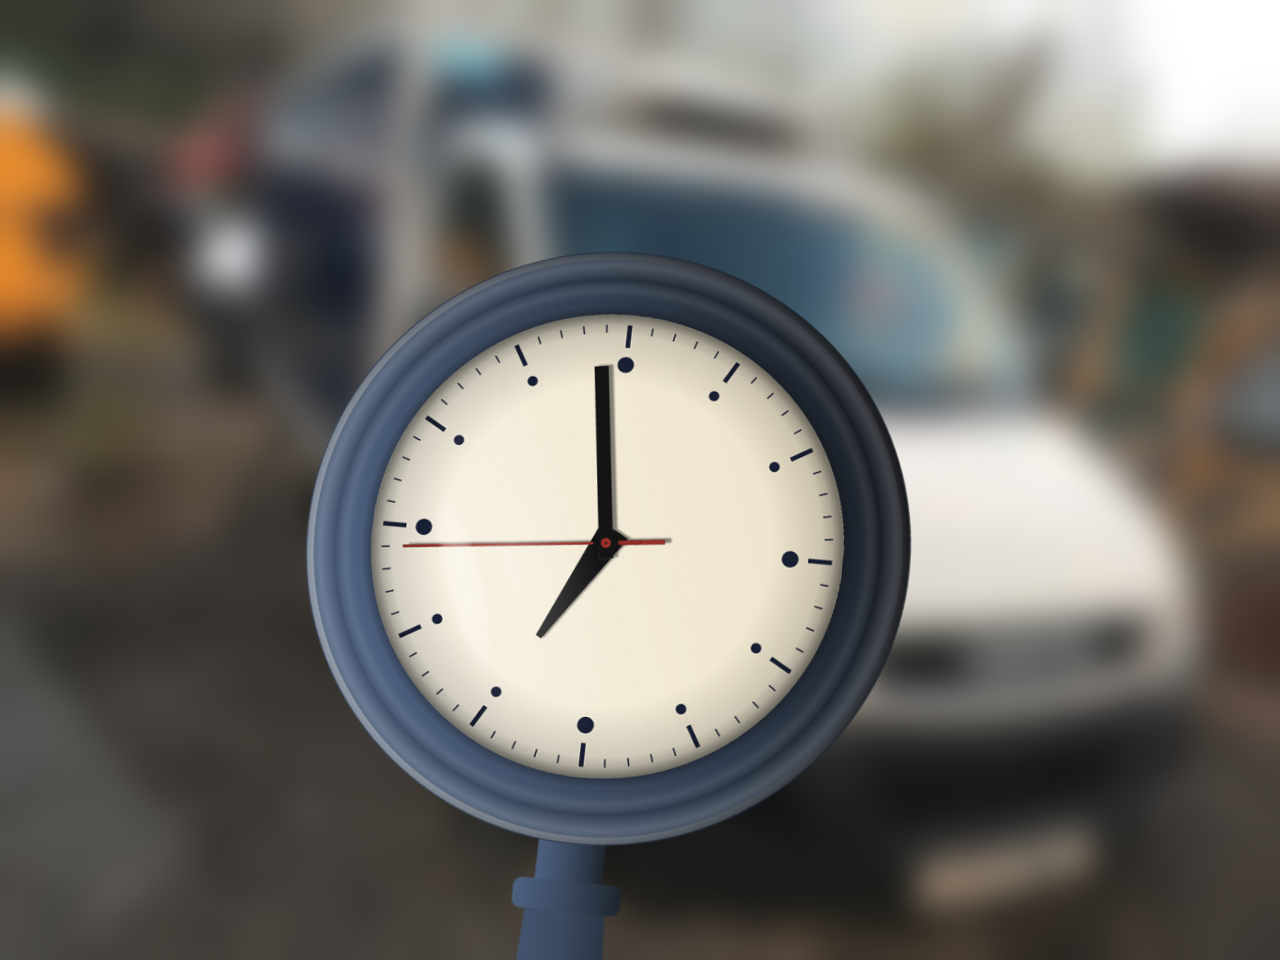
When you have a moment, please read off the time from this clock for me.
6:58:44
